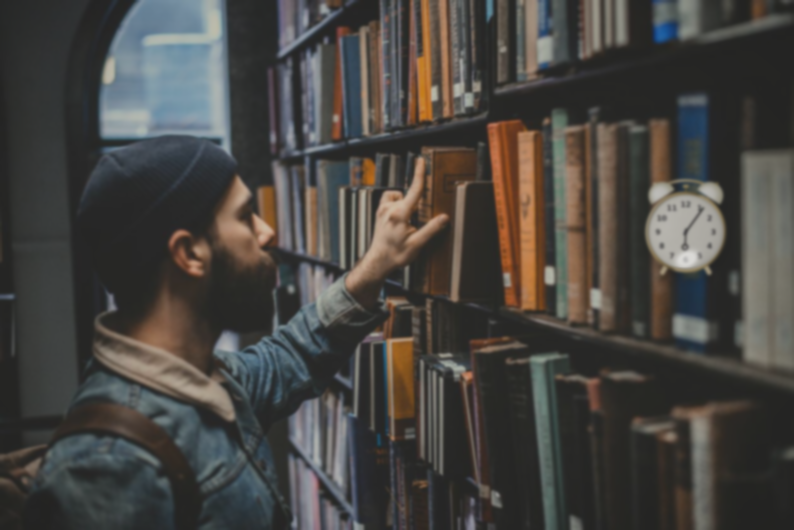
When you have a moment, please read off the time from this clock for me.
6:06
